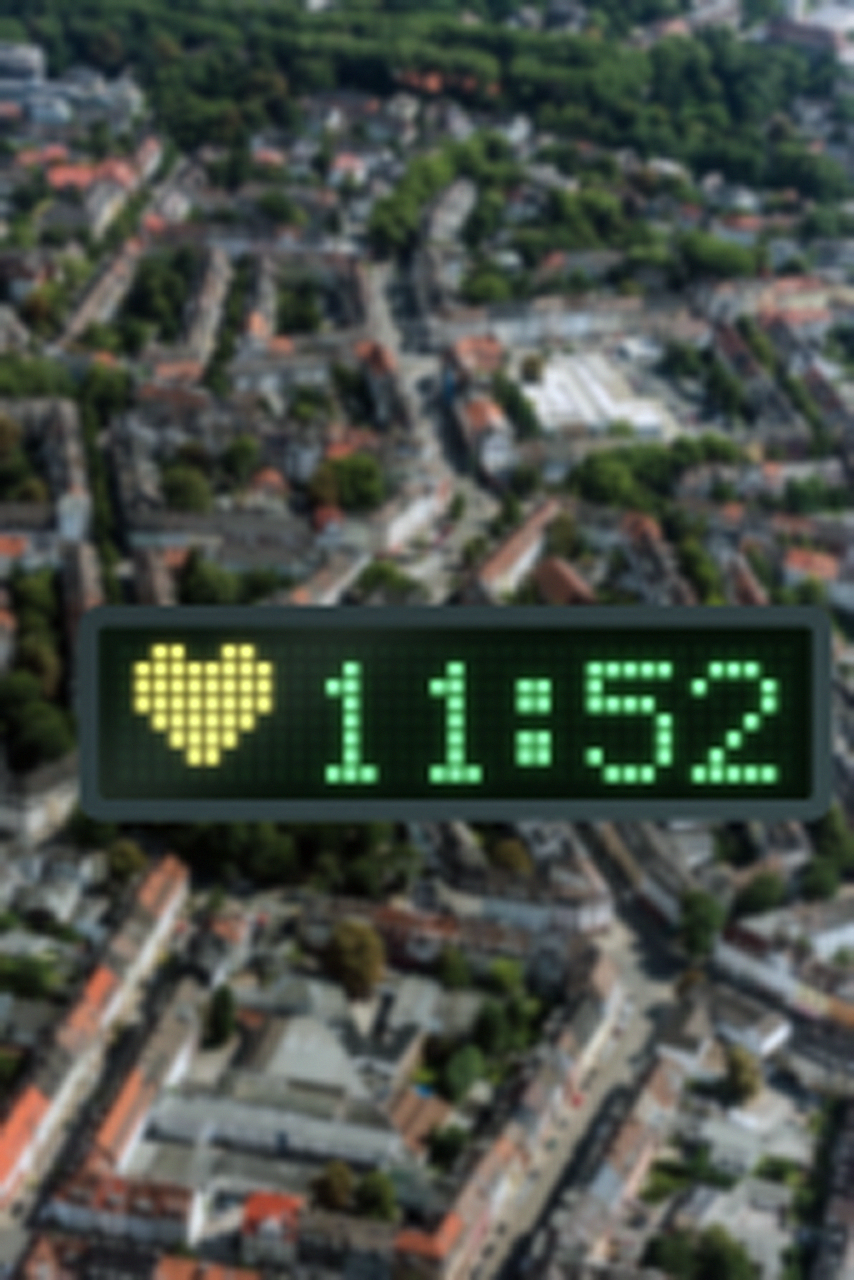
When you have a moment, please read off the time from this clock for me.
11:52
